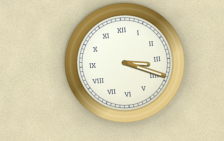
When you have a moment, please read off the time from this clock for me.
3:19
